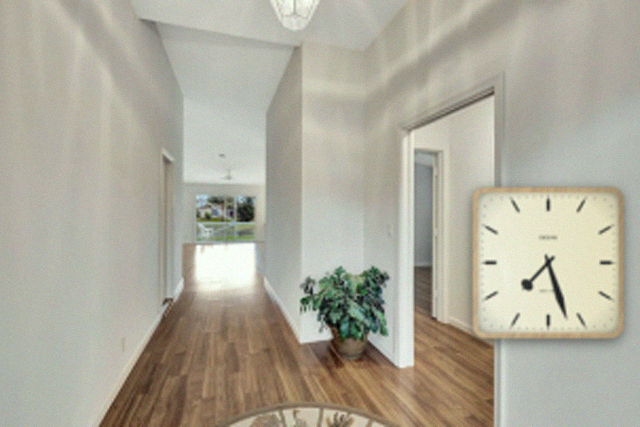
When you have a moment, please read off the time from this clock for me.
7:27
